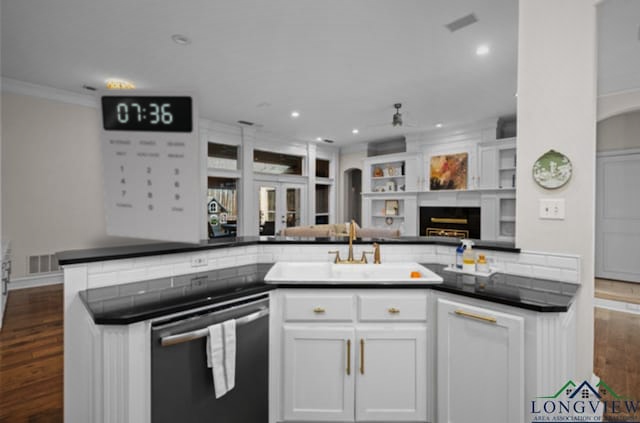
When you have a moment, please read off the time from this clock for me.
7:36
